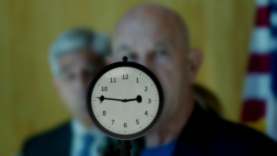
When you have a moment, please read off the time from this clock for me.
2:46
